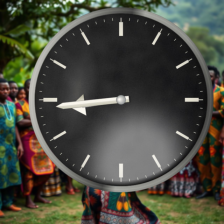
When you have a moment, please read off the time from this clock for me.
8:44
